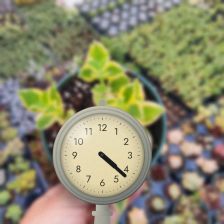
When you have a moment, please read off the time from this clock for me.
4:22
